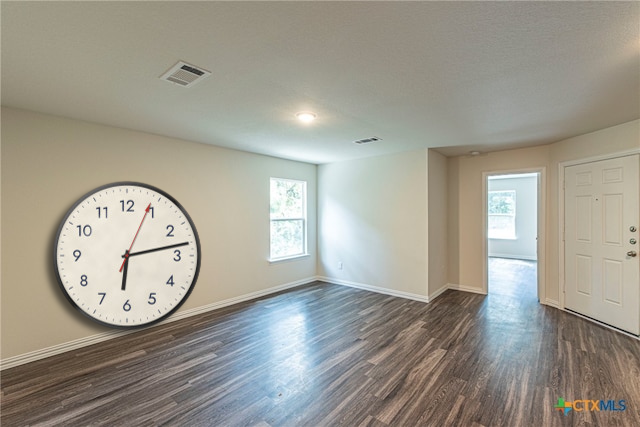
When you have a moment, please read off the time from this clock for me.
6:13:04
